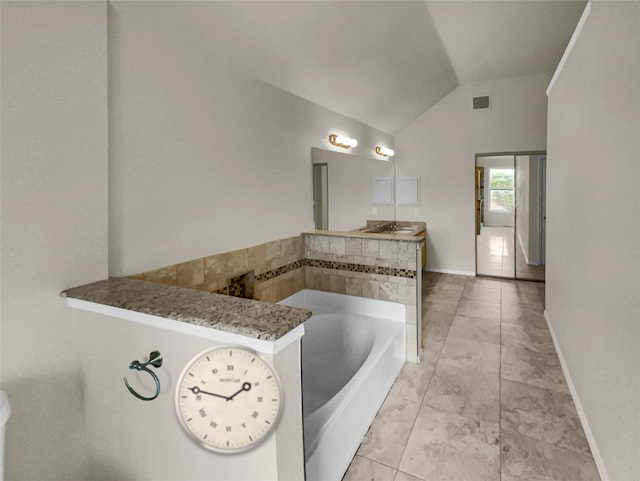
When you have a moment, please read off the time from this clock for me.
1:47
